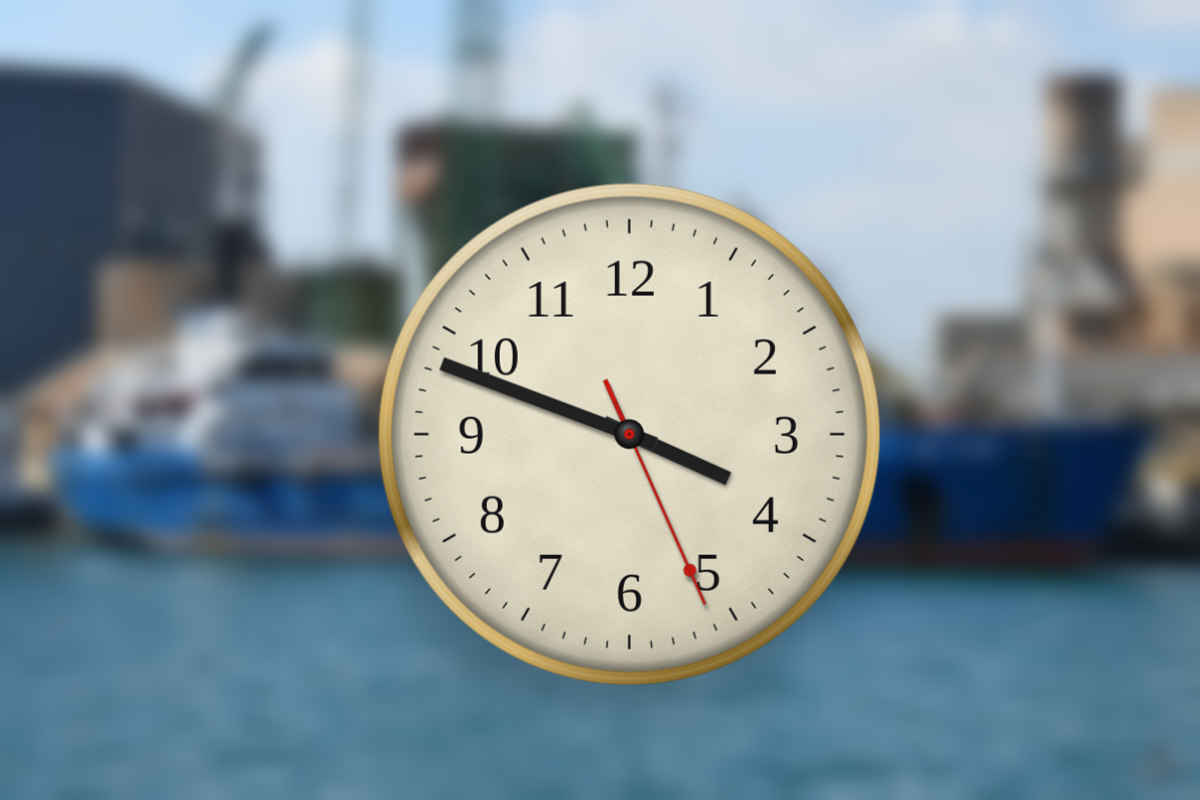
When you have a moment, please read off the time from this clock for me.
3:48:26
